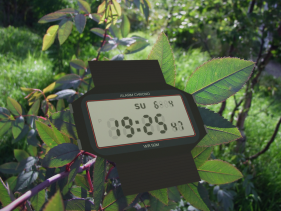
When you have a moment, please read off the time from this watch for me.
19:25:47
